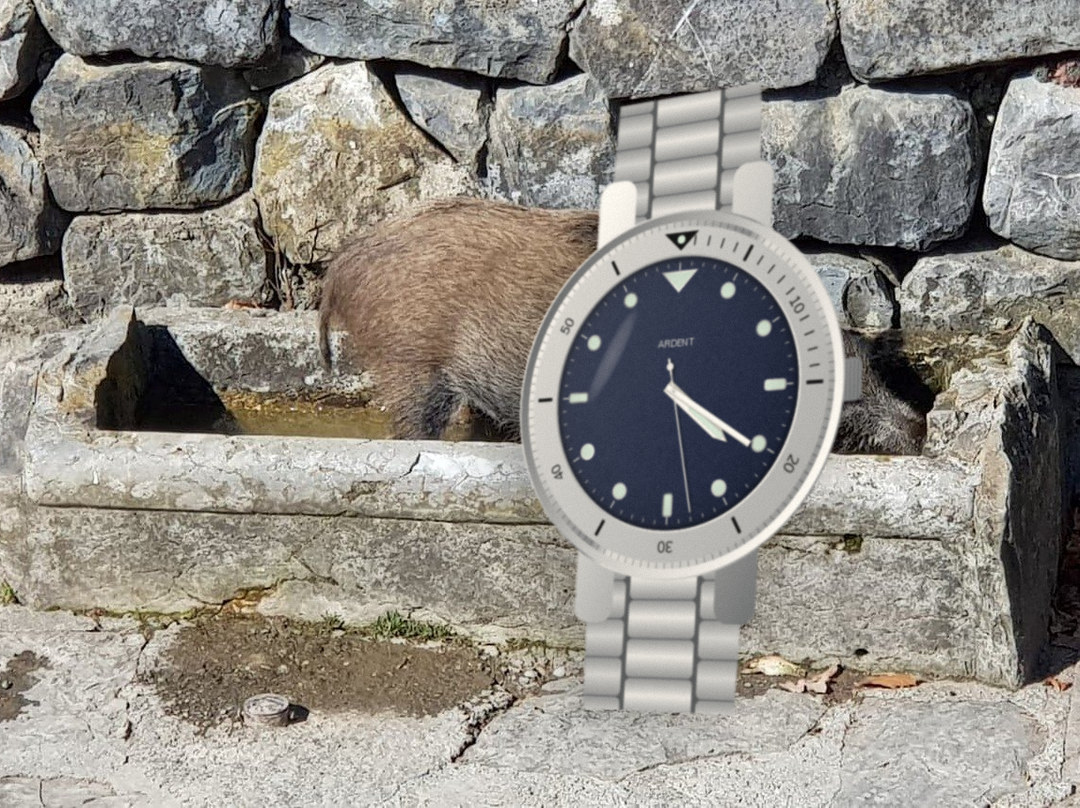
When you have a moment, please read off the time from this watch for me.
4:20:28
